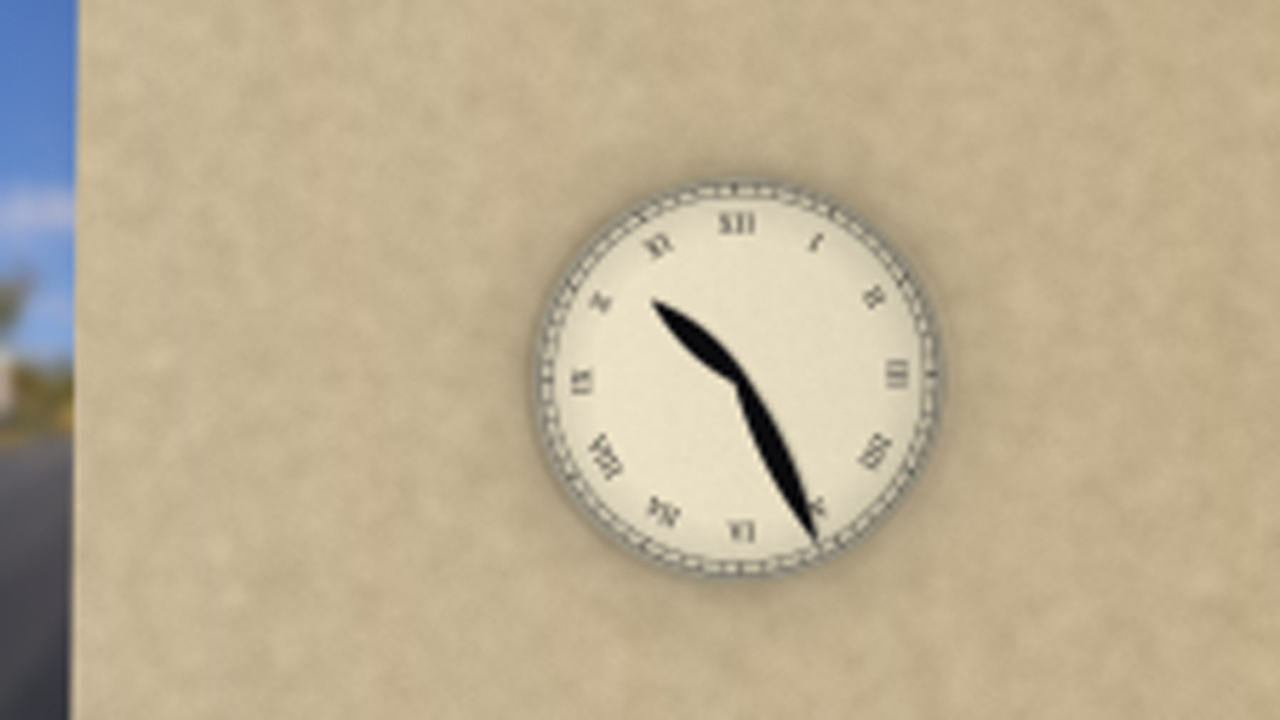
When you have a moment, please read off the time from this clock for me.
10:26
